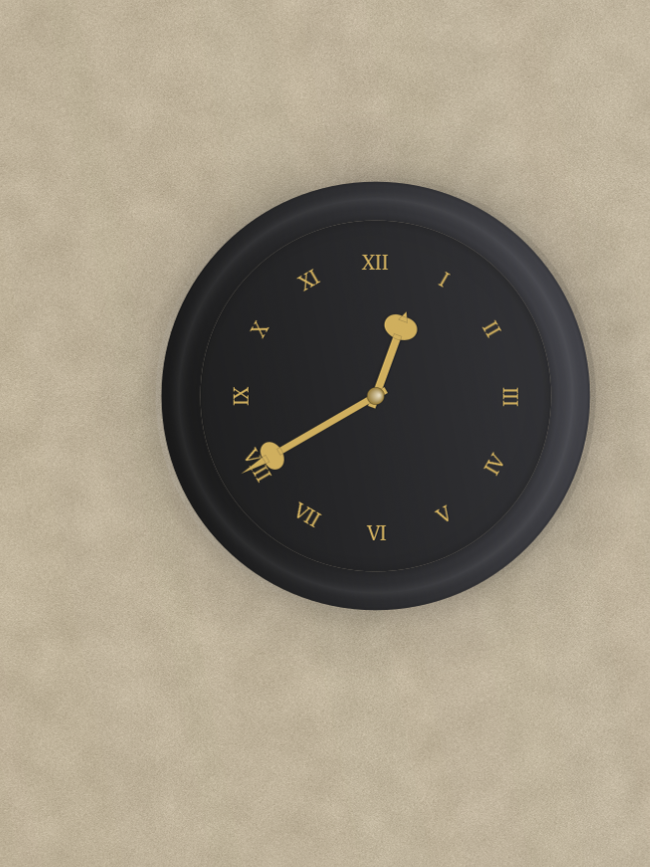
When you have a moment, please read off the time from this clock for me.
12:40
